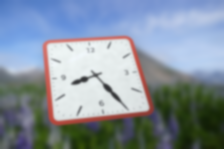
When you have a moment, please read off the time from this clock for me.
8:25
